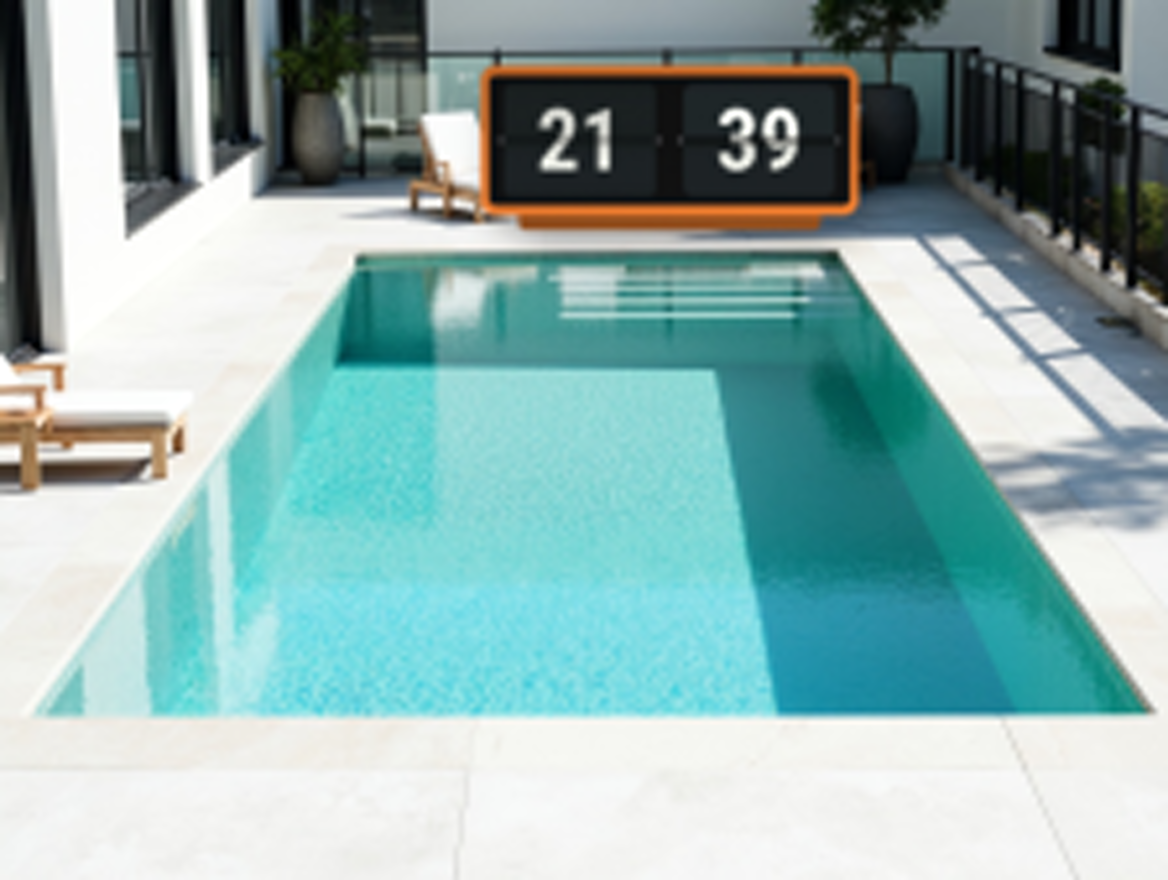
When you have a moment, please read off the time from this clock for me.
21:39
